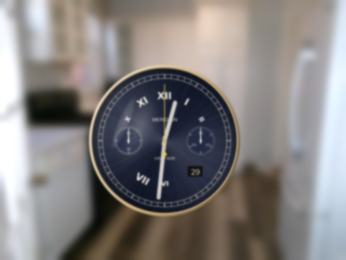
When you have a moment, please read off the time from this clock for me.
12:31
